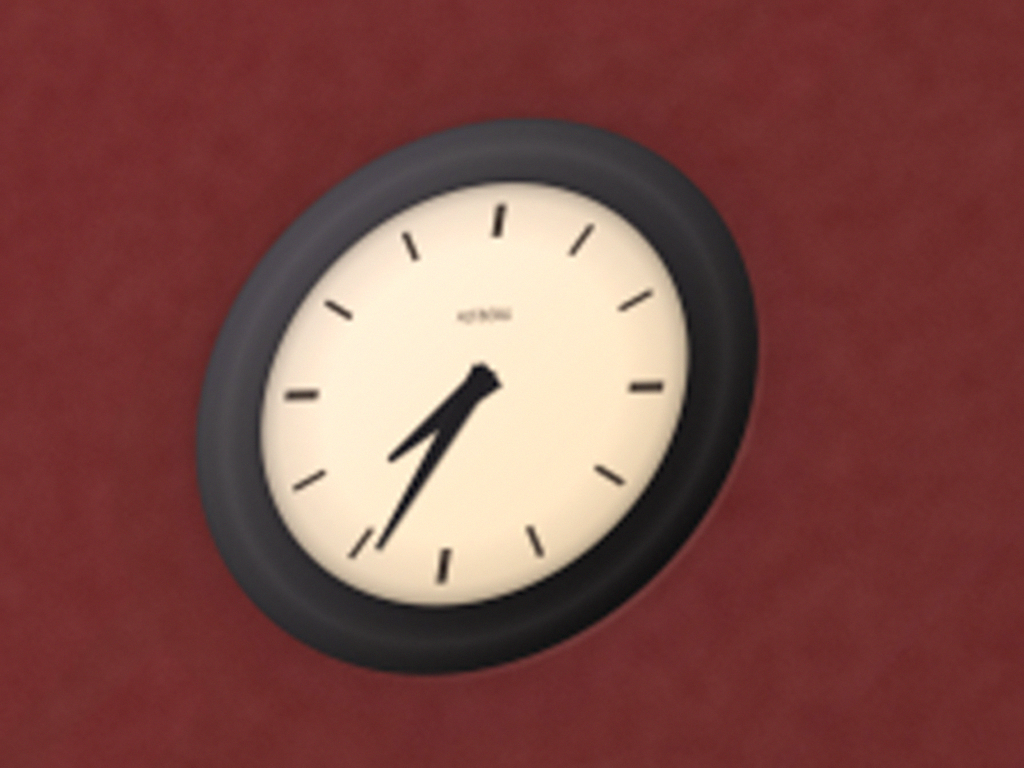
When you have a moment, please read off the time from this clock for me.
7:34
